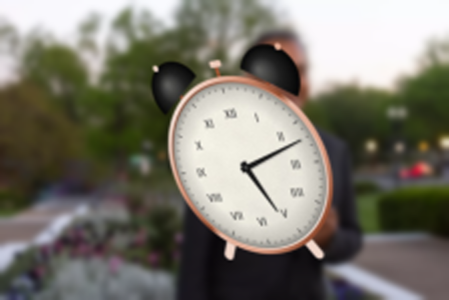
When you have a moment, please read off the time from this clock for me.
5:12
